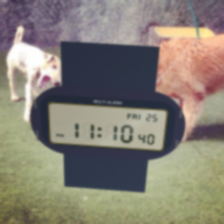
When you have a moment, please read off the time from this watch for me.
11:10:40
